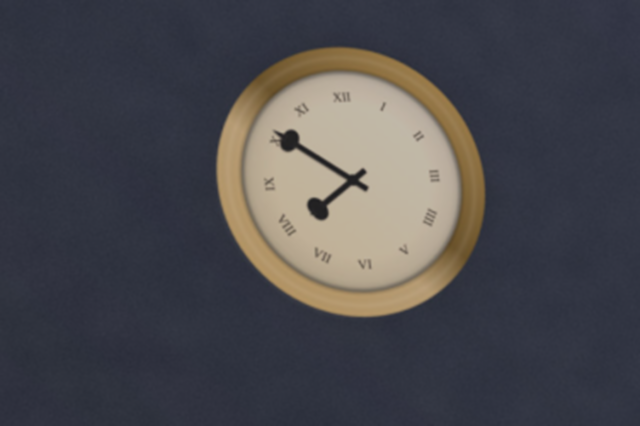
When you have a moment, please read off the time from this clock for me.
7:51
